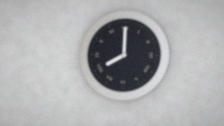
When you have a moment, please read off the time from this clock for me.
8:00
